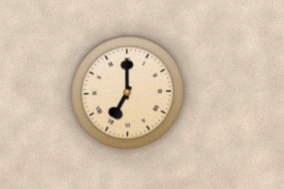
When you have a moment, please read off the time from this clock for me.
7:00
